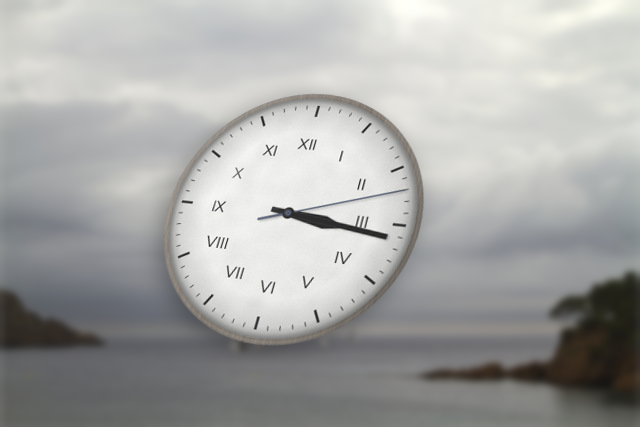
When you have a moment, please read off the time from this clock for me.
3:16:12
